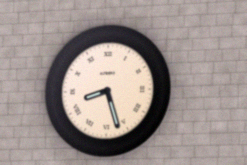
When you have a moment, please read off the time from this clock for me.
8:27
